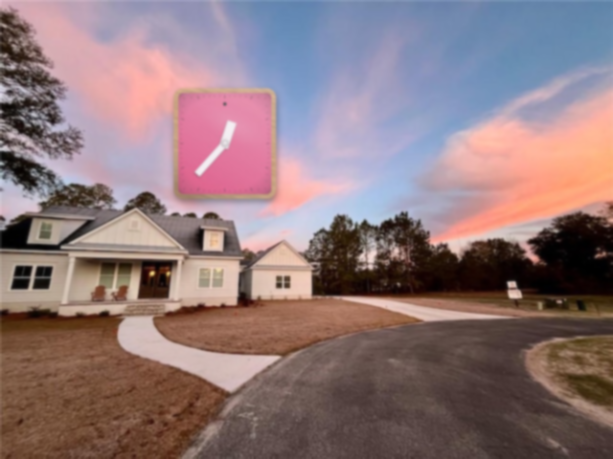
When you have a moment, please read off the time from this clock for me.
12:37
